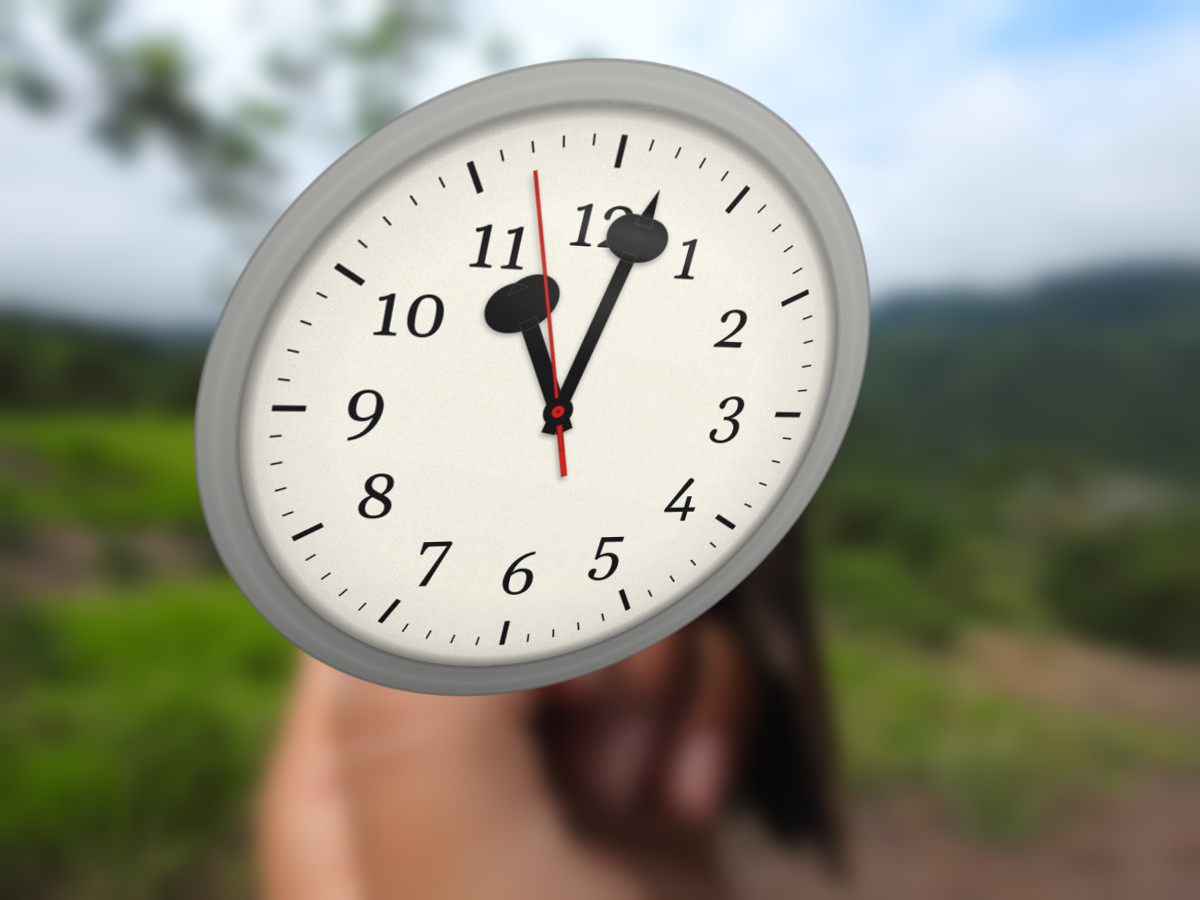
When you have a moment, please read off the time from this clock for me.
11:01:57
